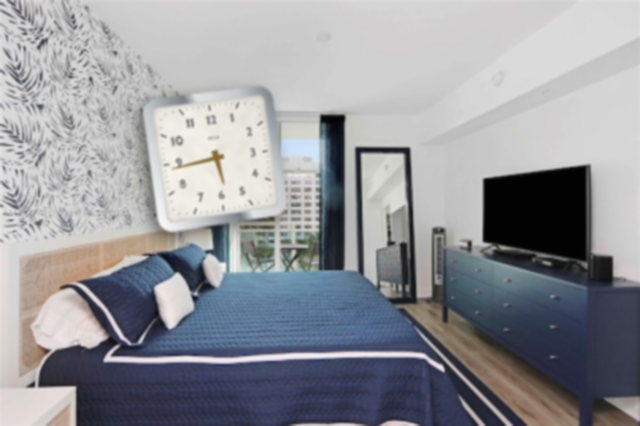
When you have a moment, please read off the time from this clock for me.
5:44
